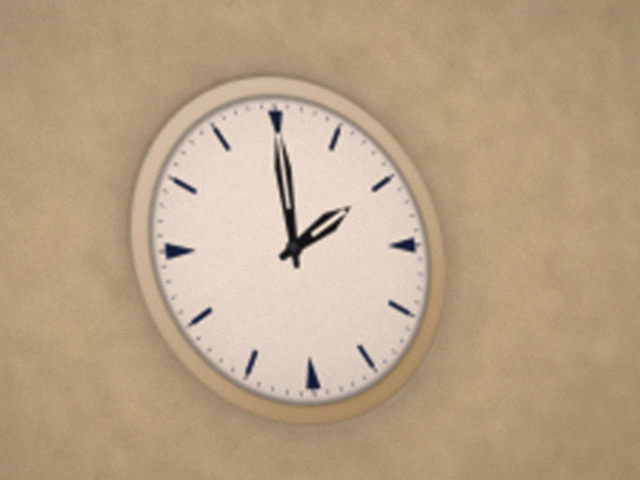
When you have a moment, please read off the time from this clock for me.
2:00
